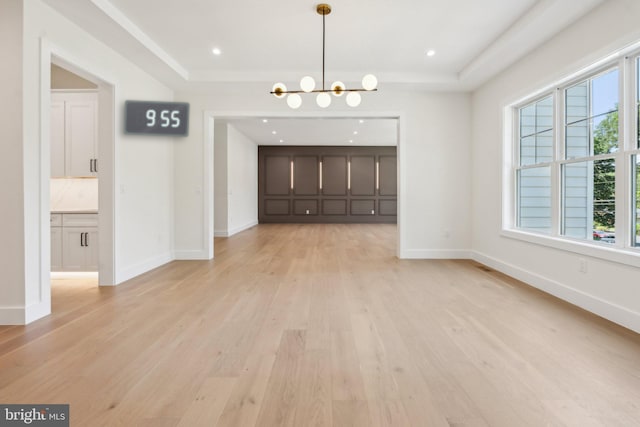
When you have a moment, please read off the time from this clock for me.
9:55
